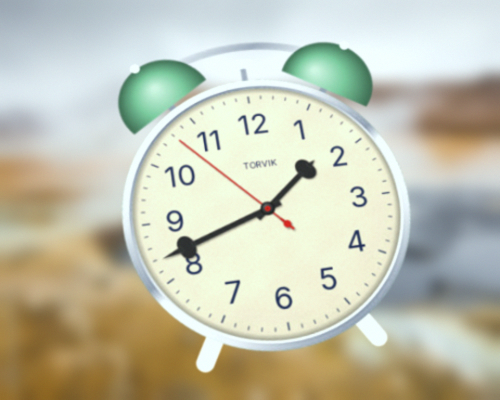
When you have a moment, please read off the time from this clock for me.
1:41:53
